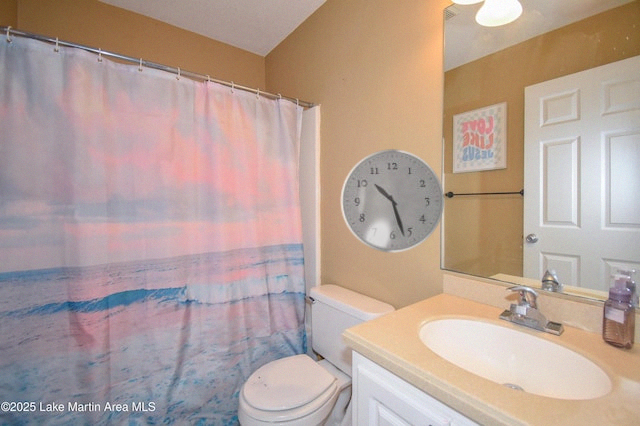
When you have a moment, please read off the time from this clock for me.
10:27
